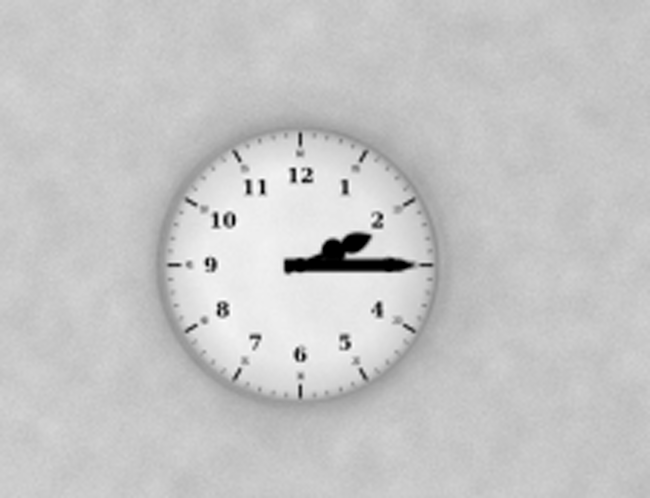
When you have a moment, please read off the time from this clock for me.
2:15
